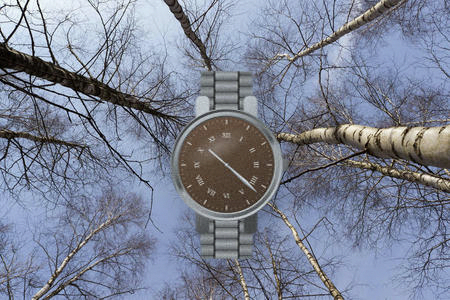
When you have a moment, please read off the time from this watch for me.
10:22
